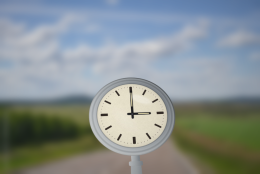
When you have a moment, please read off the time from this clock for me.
3:00
